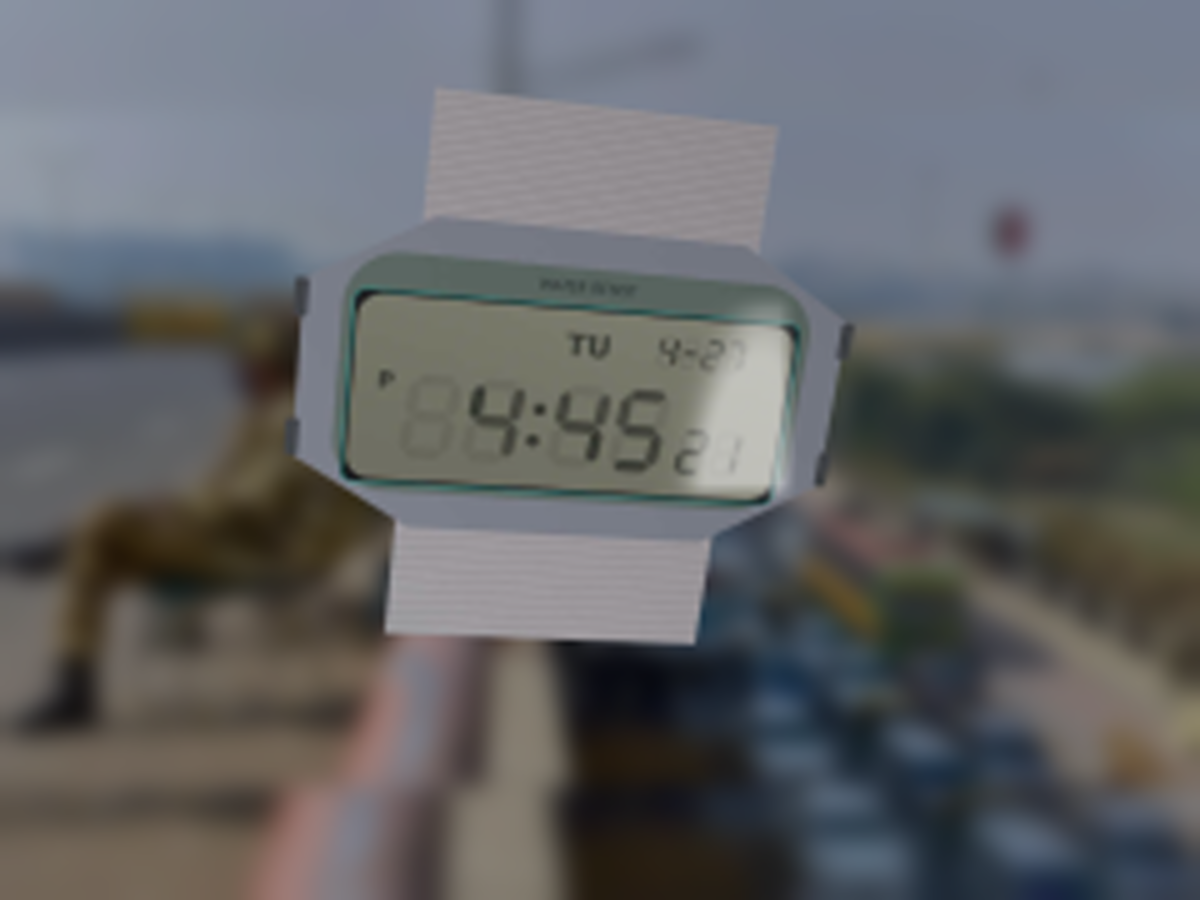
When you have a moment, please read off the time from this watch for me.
4:45:21
